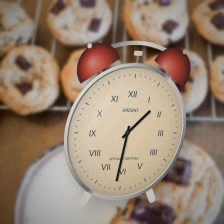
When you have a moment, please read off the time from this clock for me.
1:31
